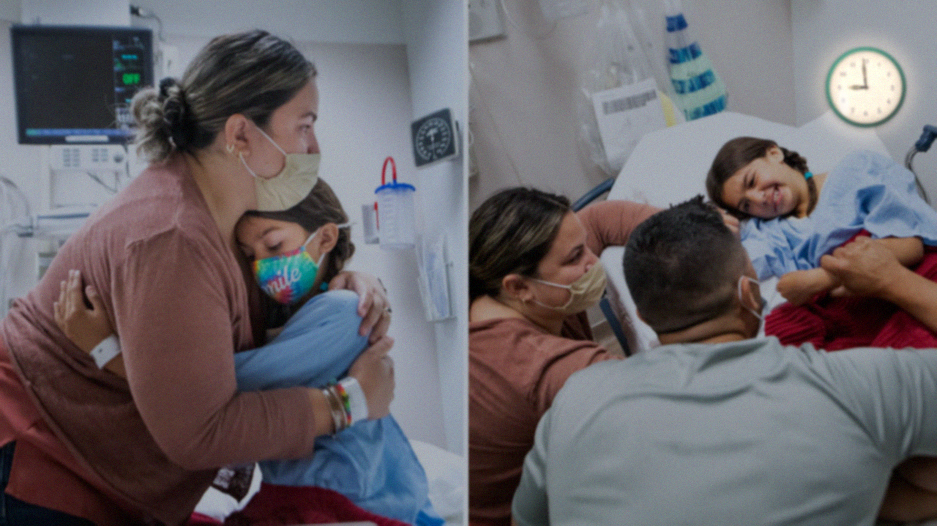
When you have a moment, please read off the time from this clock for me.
8:59
